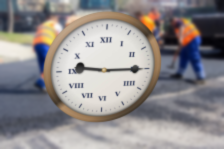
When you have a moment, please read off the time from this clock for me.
9:15
